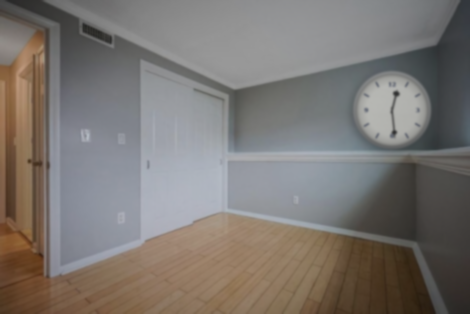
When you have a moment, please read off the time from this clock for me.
12:29
